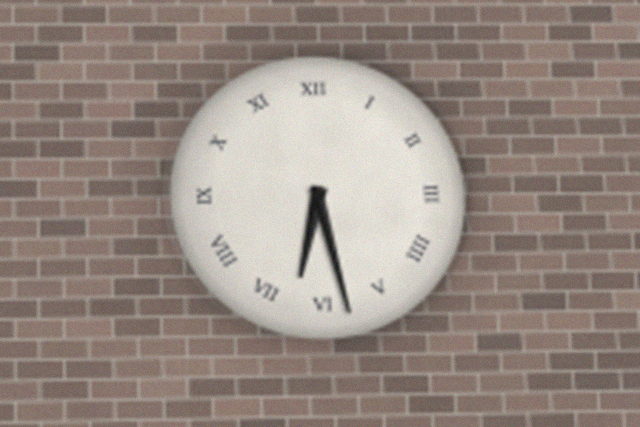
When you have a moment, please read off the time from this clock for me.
6:28
